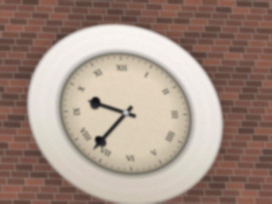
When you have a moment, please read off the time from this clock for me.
9:37
